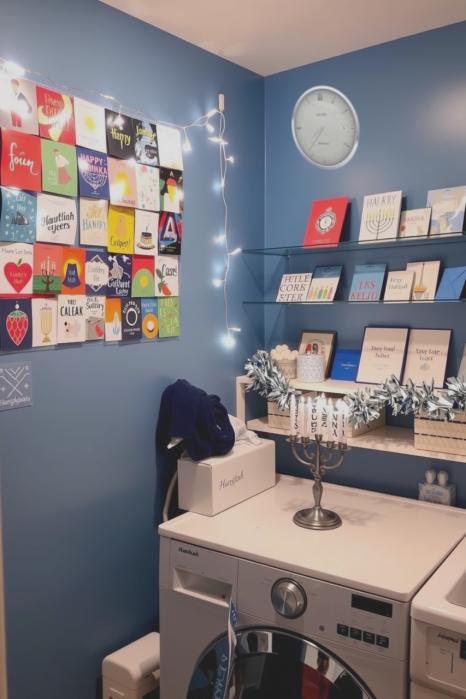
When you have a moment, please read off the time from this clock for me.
7:37
